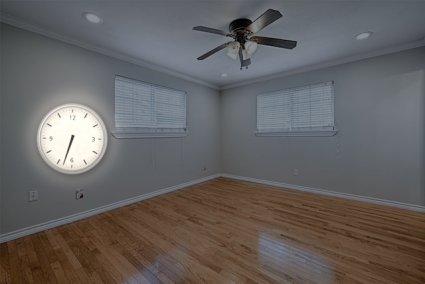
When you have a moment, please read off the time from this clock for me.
6:33
